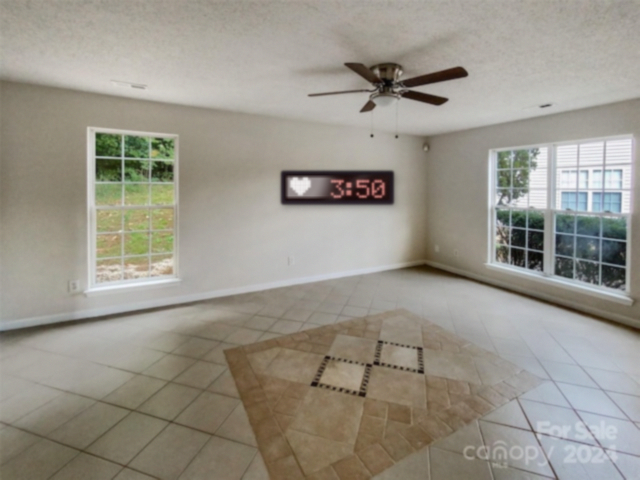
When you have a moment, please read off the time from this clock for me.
3:50
